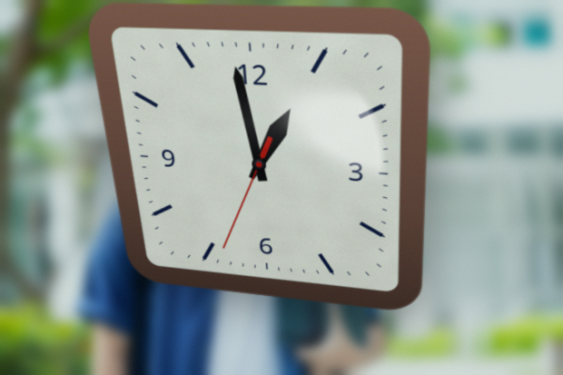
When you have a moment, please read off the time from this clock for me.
12:58:34
